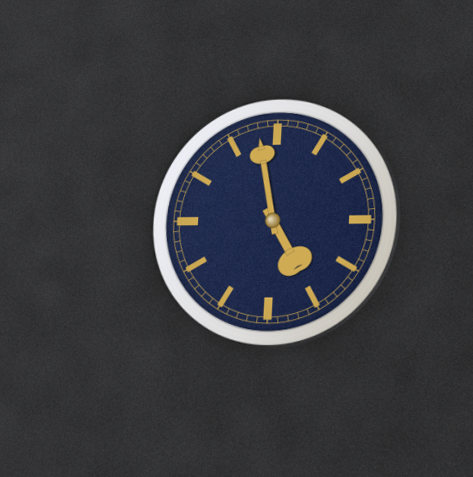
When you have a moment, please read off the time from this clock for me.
4:58
